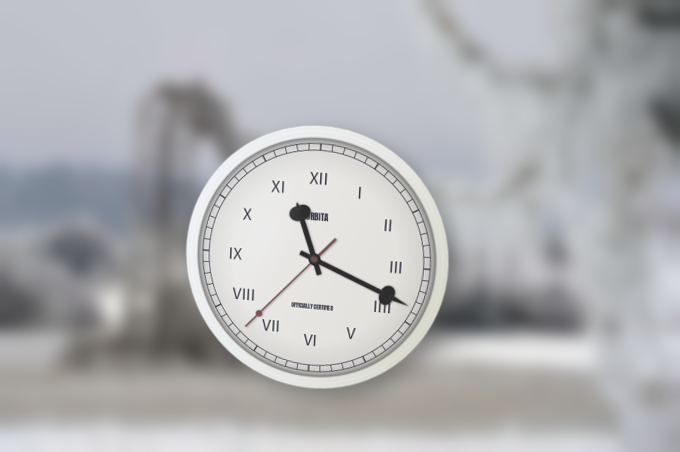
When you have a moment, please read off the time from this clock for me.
11:18:37
